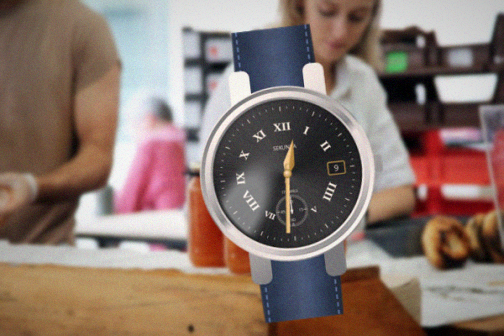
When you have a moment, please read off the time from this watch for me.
12:31
